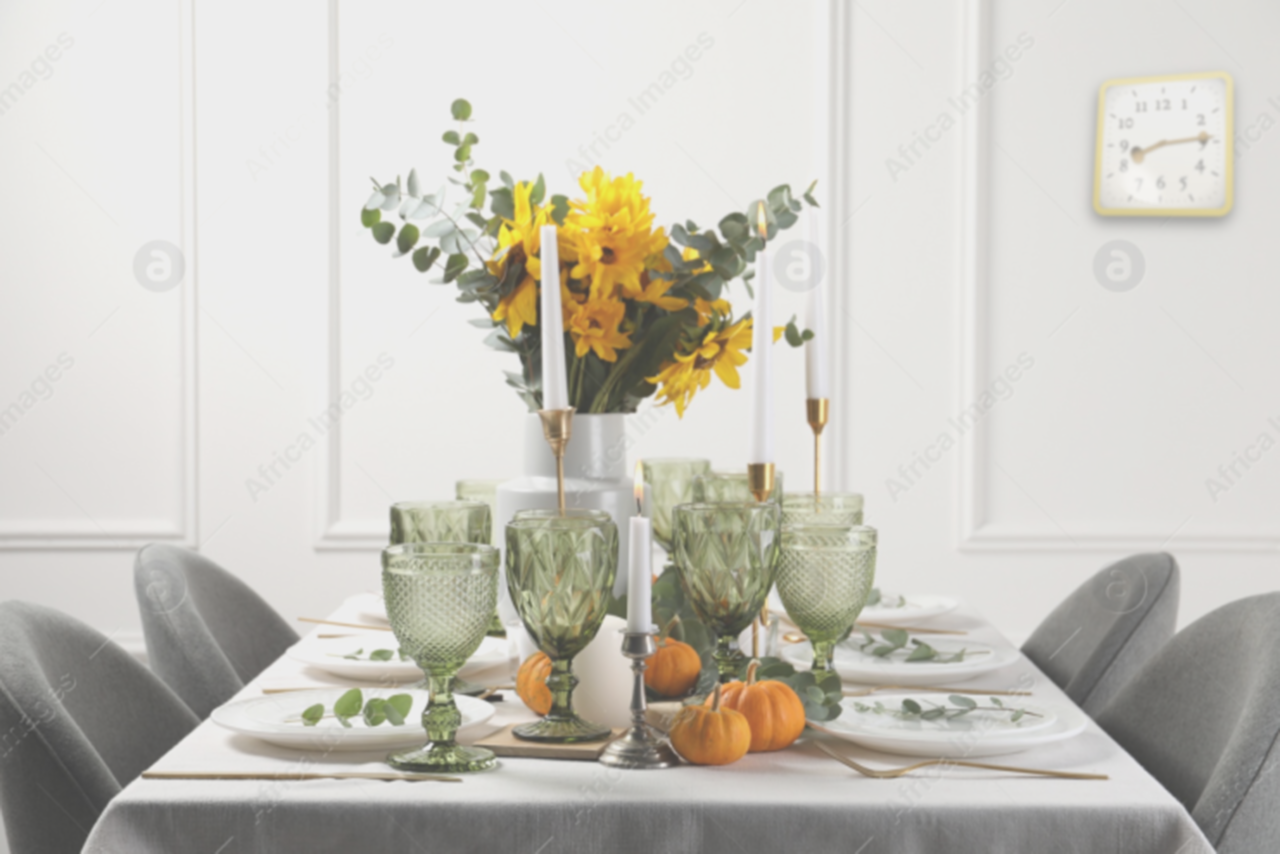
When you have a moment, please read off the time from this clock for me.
8:14
